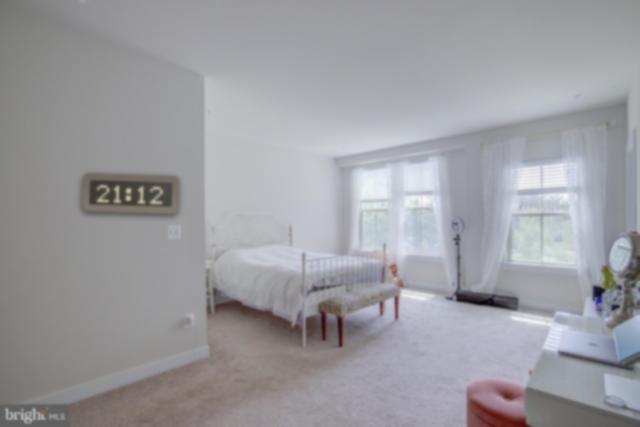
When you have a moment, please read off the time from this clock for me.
21:12
